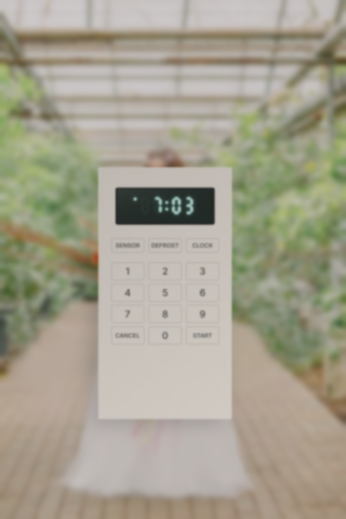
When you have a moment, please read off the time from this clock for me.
7:03
